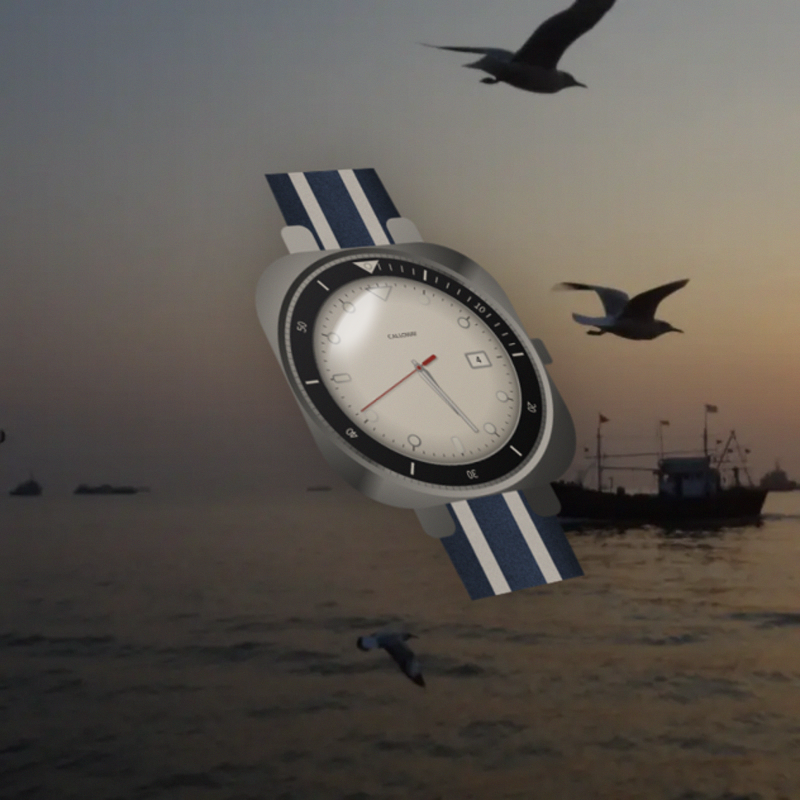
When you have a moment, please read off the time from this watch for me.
5:26:41
